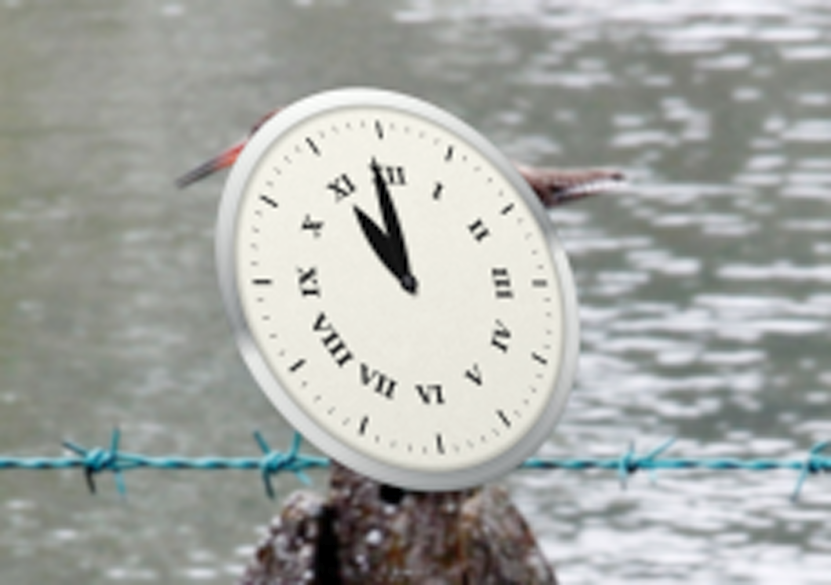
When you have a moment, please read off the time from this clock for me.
10:59
